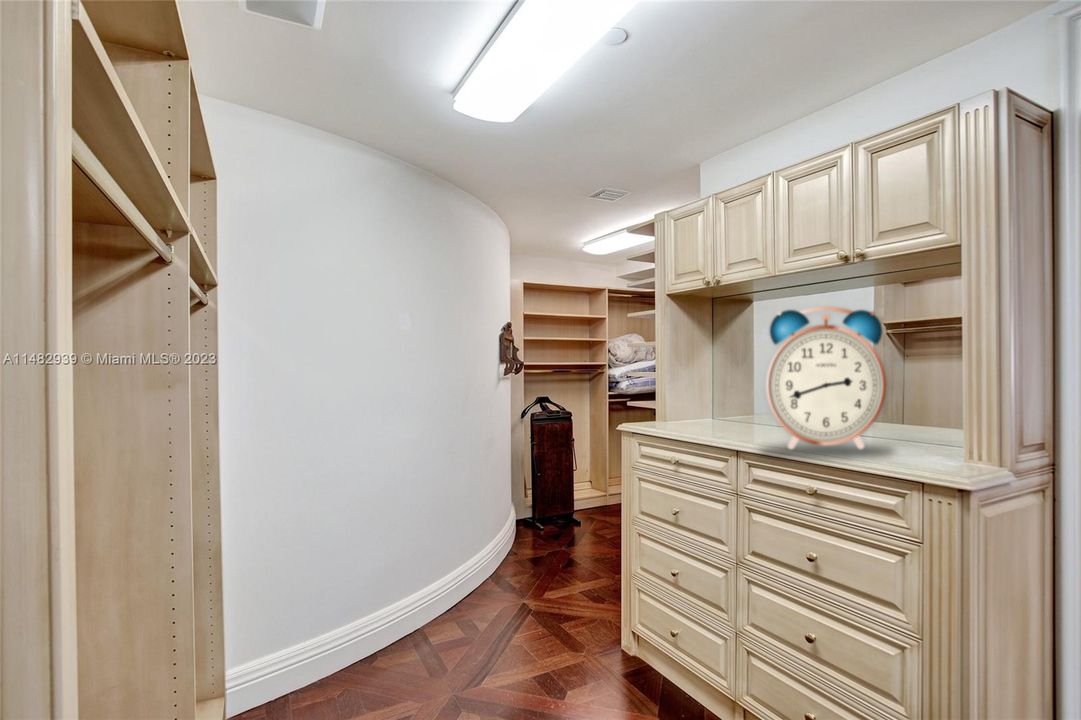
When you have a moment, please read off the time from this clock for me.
2:42
